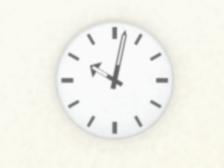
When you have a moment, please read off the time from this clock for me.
10:02
